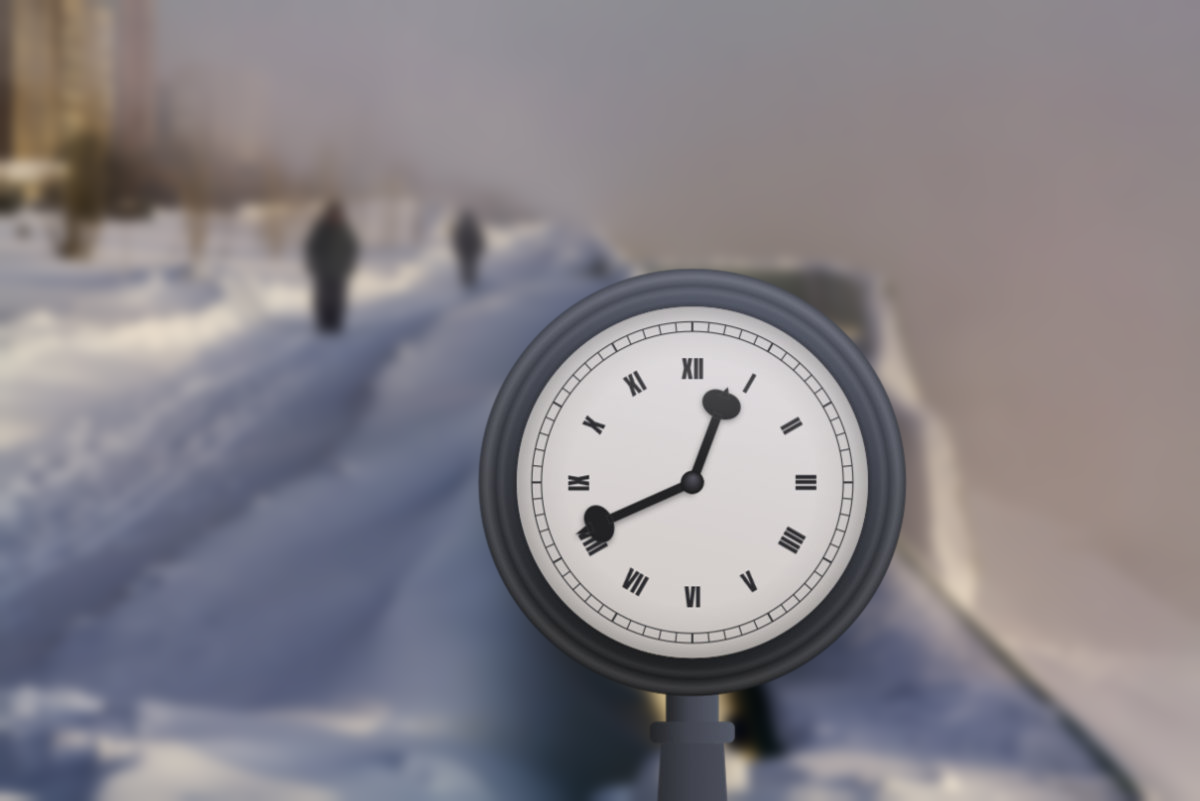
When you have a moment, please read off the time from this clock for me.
12:41
